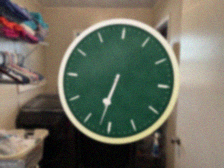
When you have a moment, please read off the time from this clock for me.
6:32
